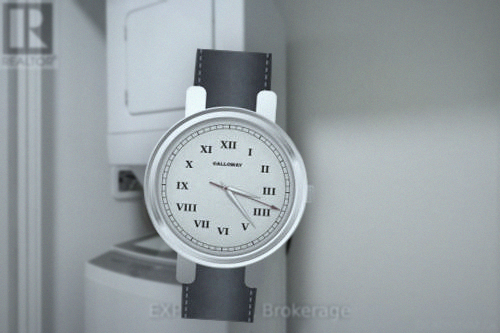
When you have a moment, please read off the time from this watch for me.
3:23:18
